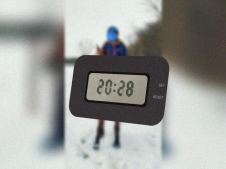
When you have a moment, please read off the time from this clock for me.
20:28
